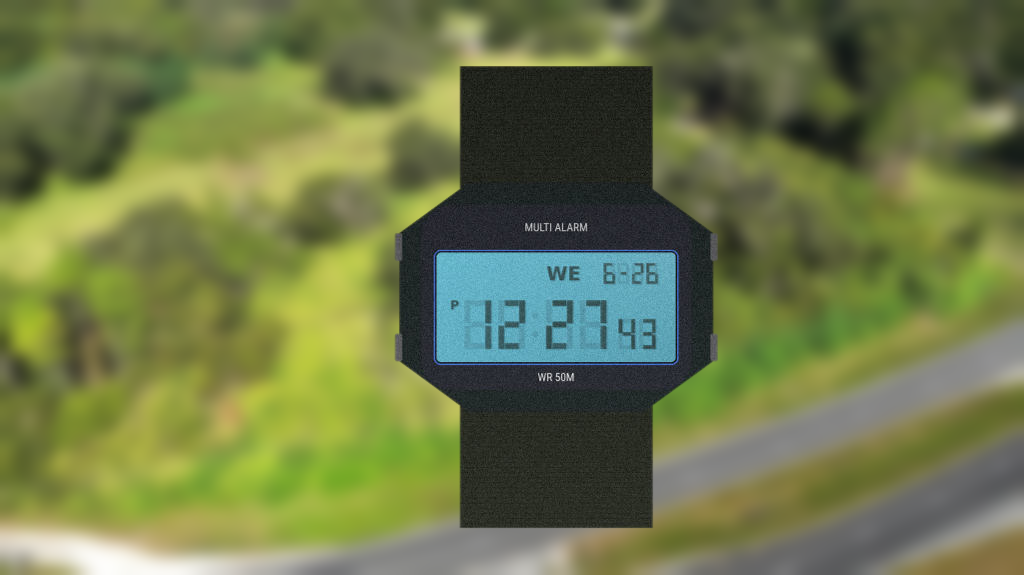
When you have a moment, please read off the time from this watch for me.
12:27:43
